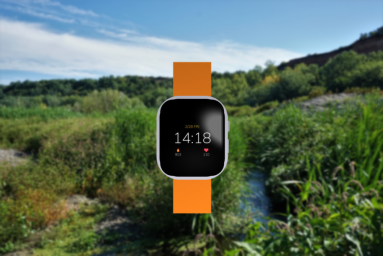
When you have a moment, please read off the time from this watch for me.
14:18
